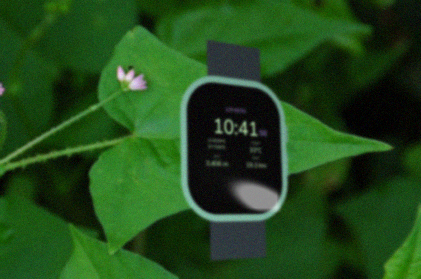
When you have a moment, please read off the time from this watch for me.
10:41
